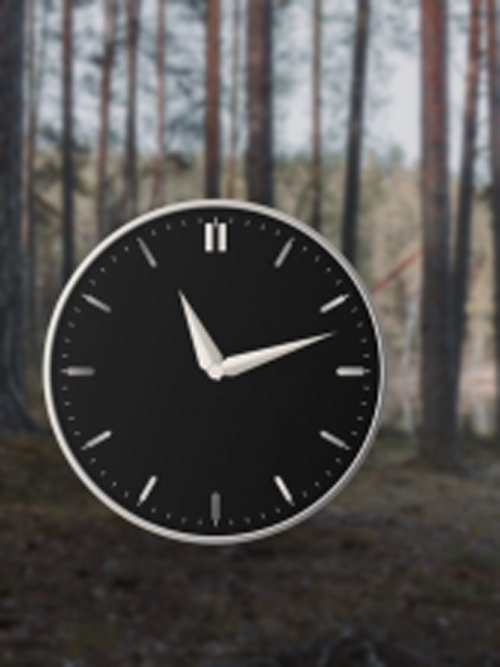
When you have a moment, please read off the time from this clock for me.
11:12
